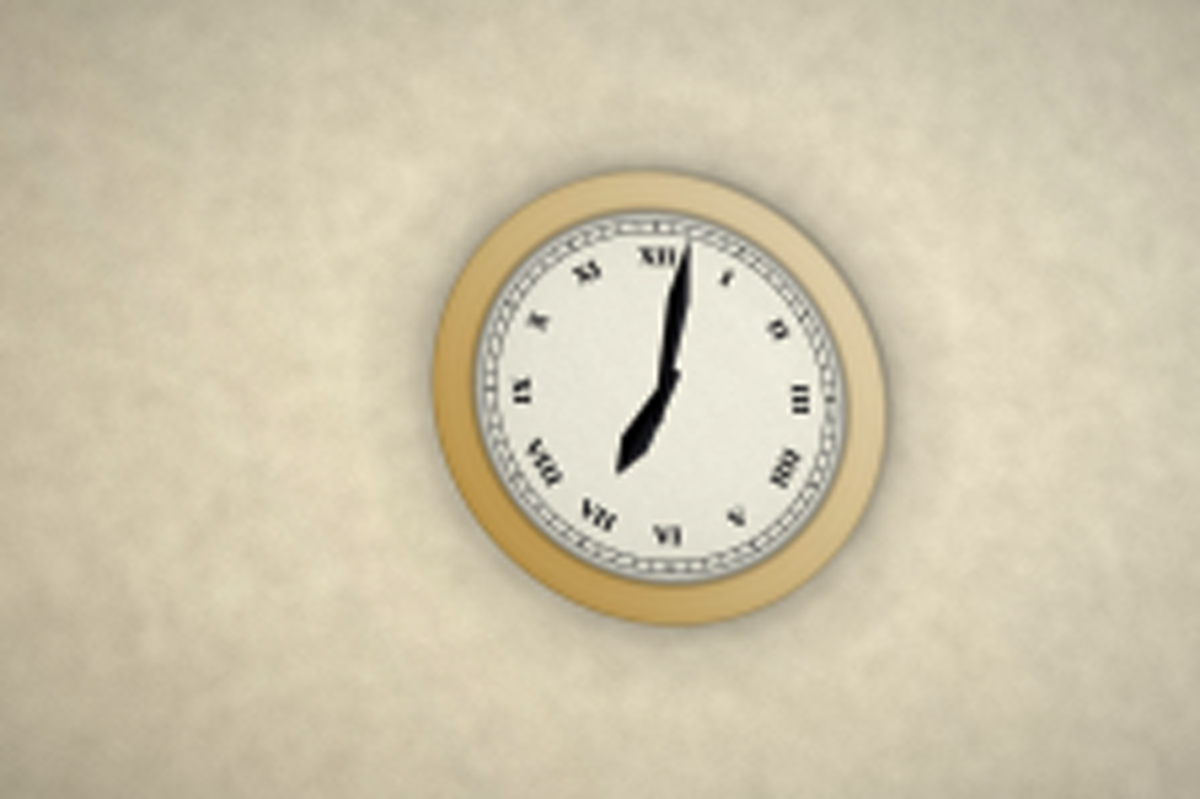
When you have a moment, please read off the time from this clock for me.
7:02
